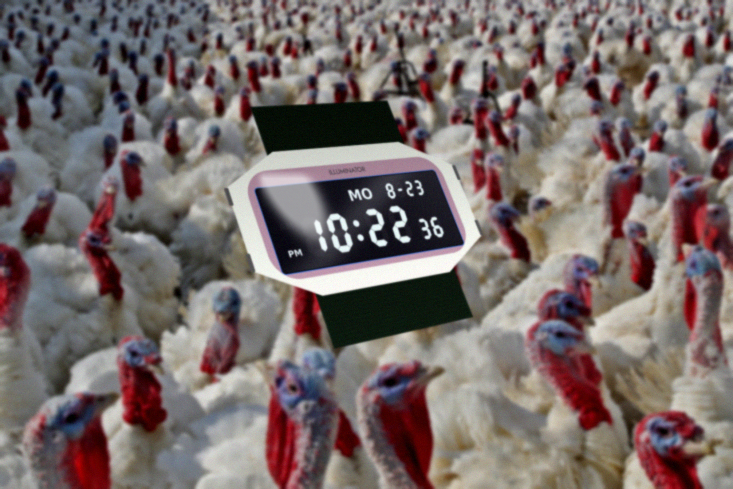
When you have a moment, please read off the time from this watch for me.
10:22:36
